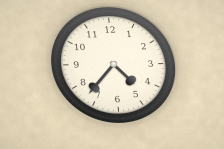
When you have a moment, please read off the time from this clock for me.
4:37
